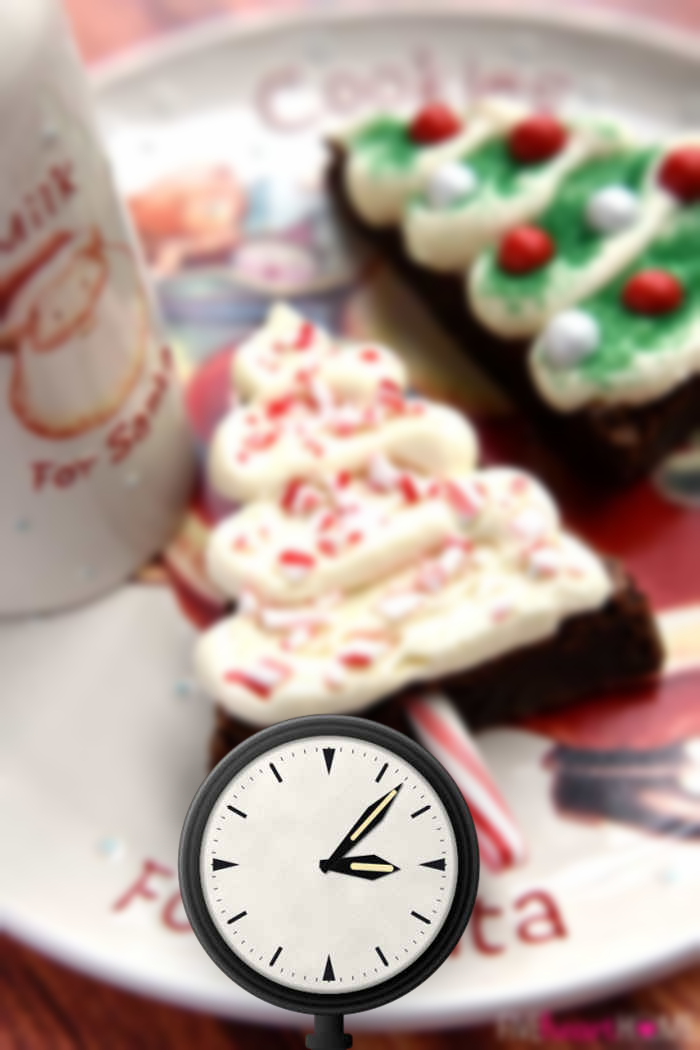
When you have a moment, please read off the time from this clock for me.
3:07
